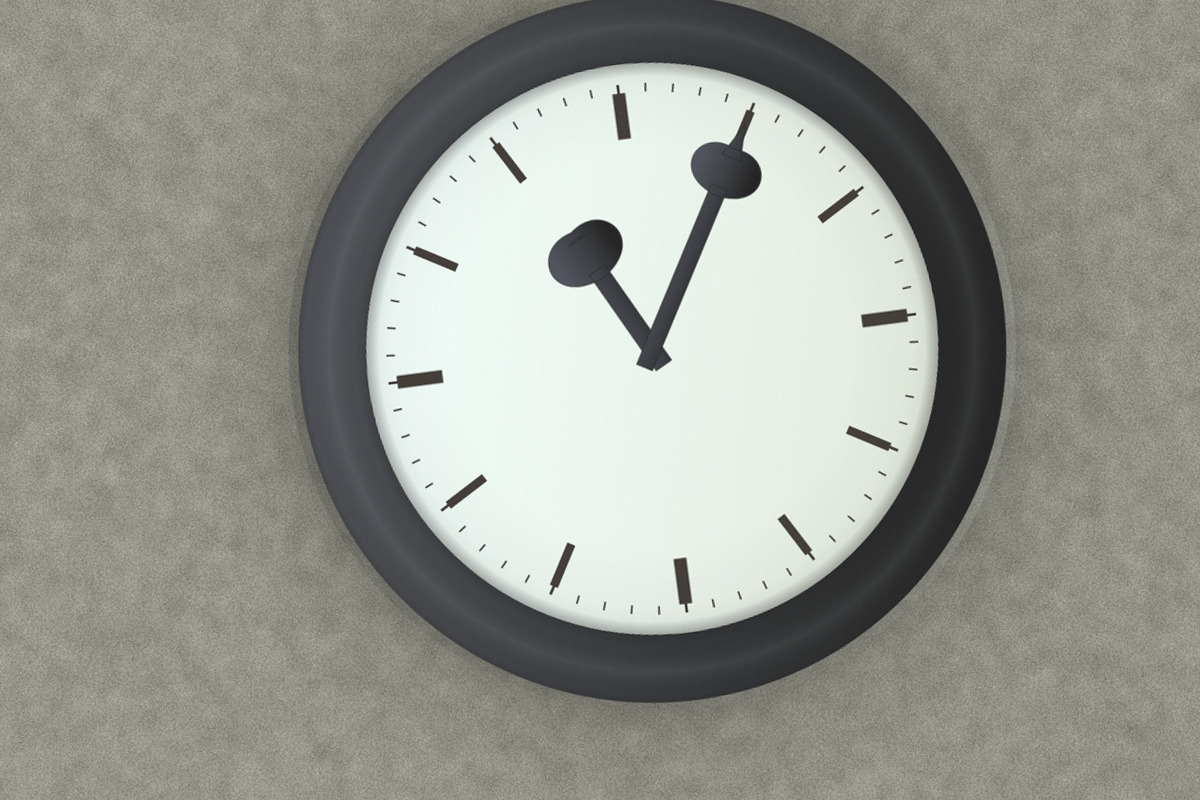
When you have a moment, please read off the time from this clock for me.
11:05
